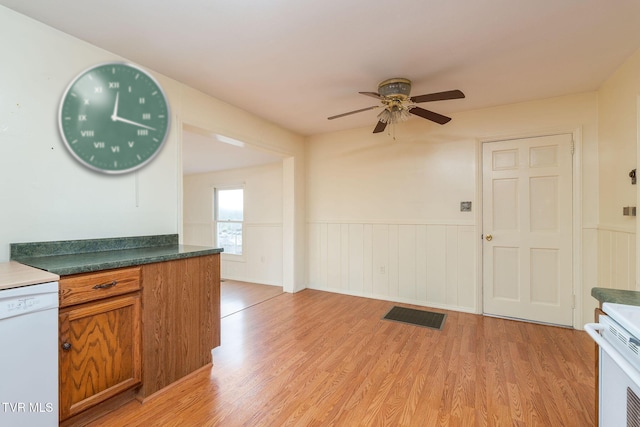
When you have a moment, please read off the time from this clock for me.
12:18
